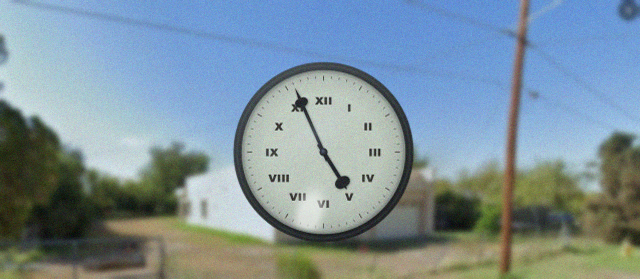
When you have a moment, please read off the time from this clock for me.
4:56
